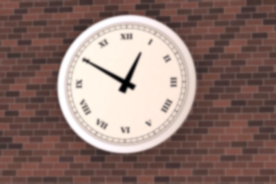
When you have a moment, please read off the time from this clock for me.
12:50
